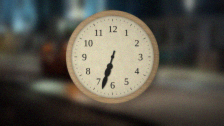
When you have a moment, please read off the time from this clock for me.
6:33
